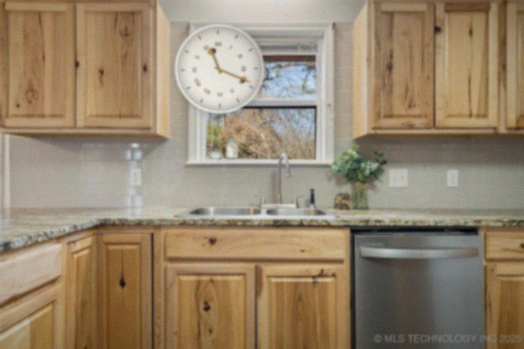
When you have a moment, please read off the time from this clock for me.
11:19
